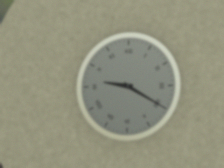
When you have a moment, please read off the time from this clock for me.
9:20
